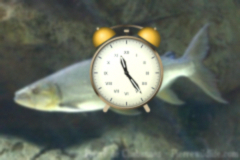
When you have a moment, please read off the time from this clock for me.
11:24
